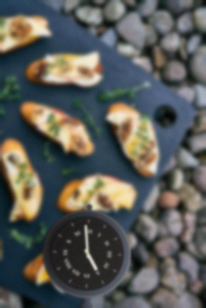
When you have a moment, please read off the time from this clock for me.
4:59
